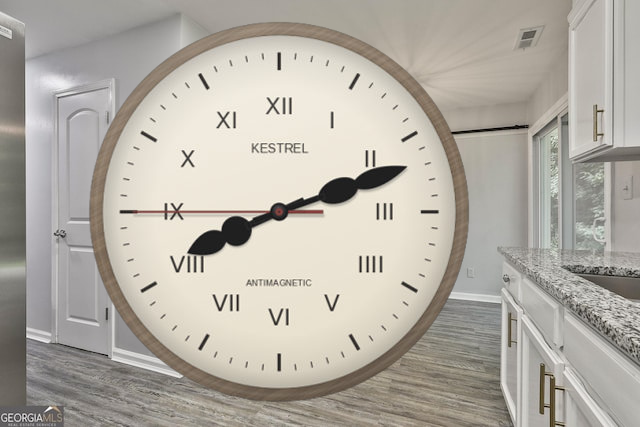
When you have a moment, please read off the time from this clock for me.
8:11:45
